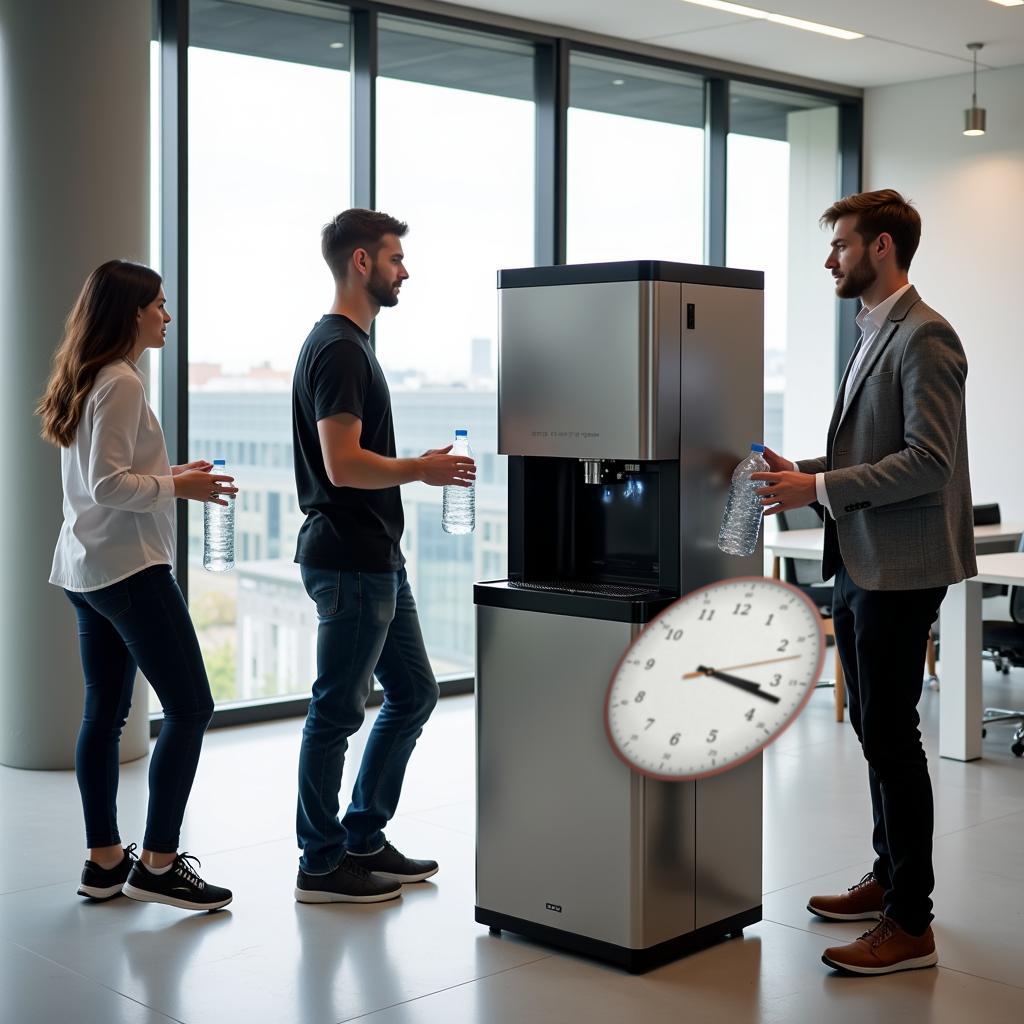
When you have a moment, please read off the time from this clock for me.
3:17:12
